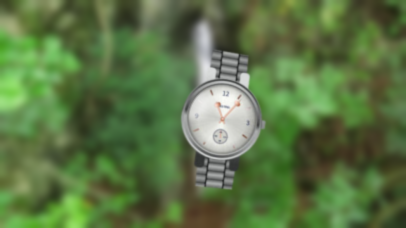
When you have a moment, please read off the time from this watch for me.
11:06
